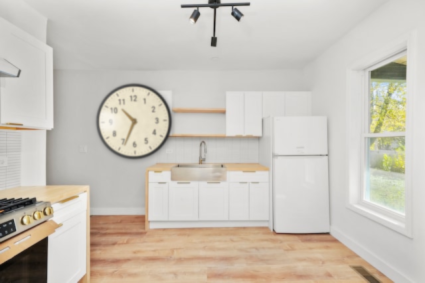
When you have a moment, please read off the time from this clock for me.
10:34
